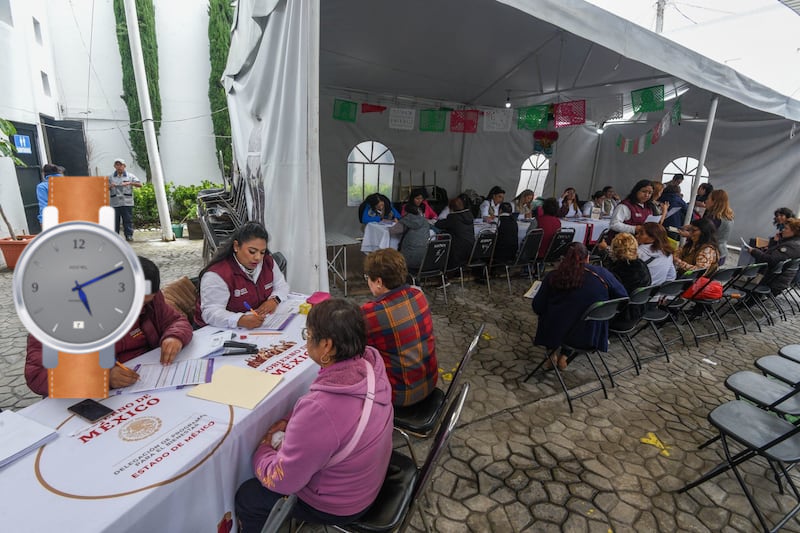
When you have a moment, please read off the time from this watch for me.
5:11
